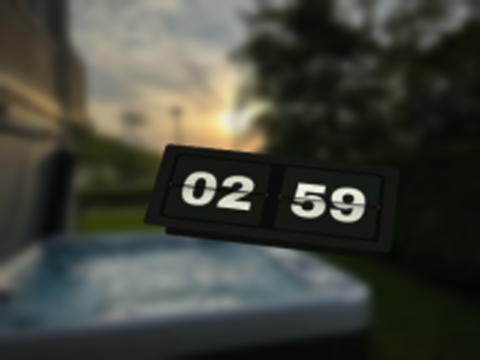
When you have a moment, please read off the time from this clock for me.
2:59
